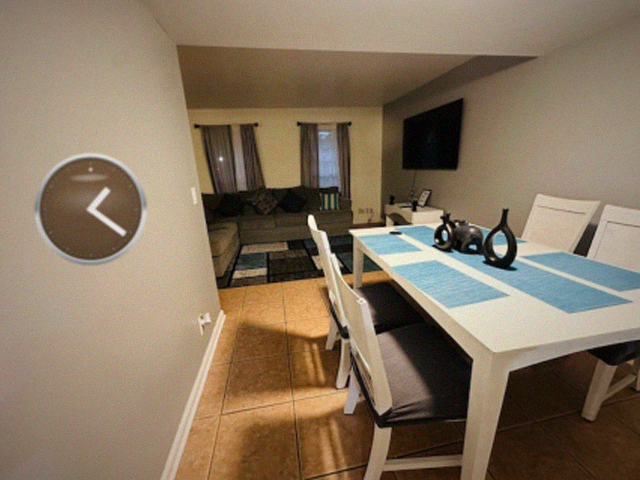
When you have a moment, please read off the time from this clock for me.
1:21
